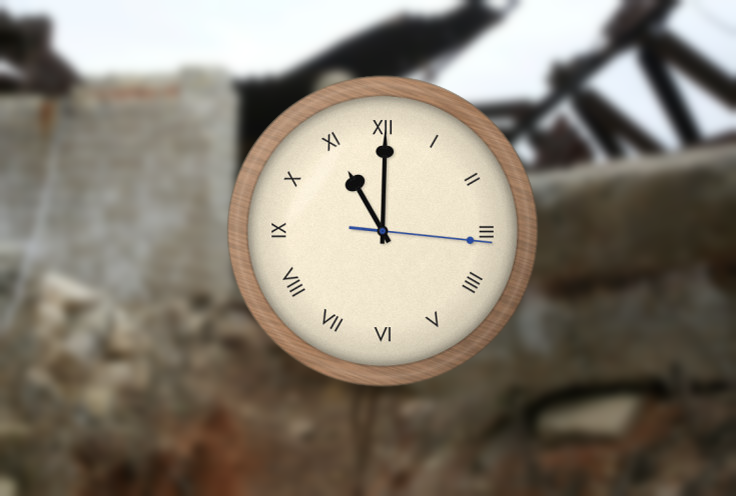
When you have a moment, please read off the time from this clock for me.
11:00:16
